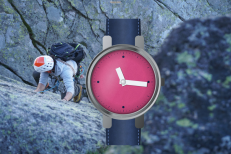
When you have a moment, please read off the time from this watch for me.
11:16
